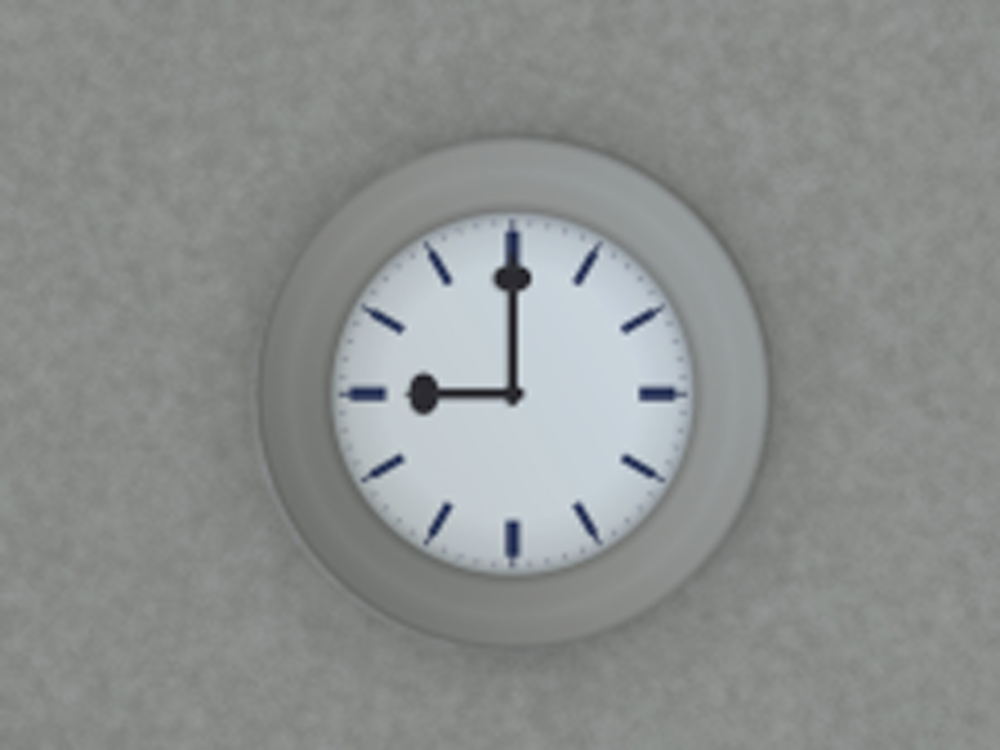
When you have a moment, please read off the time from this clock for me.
9:00
